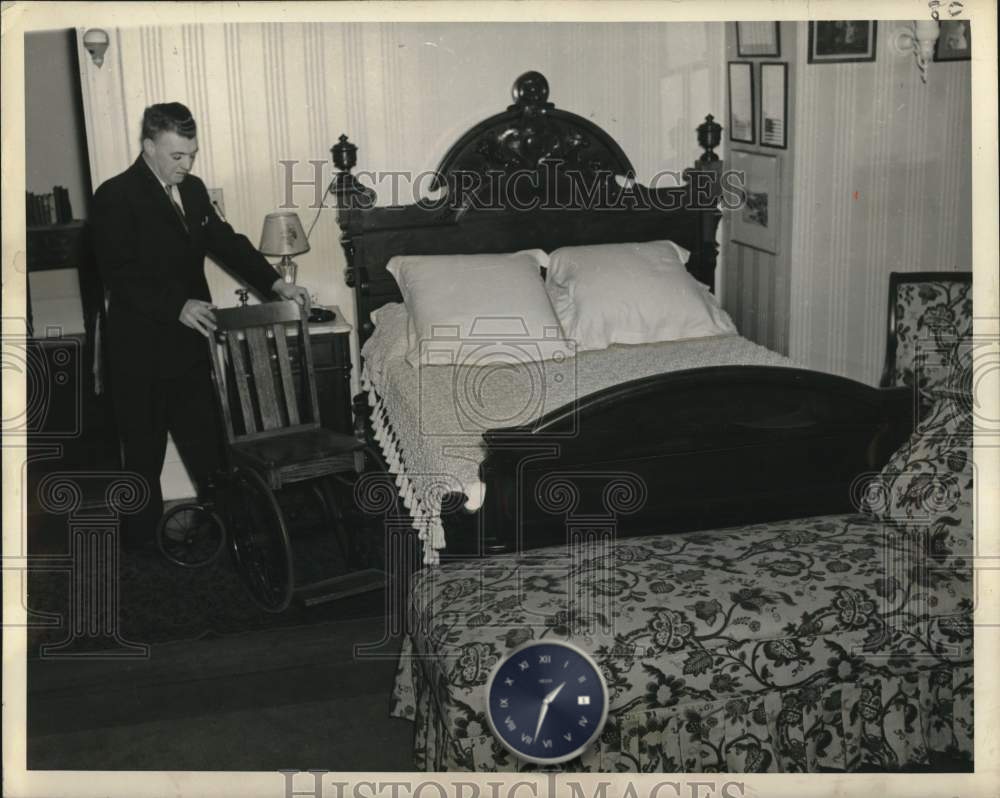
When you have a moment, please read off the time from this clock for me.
1:33
